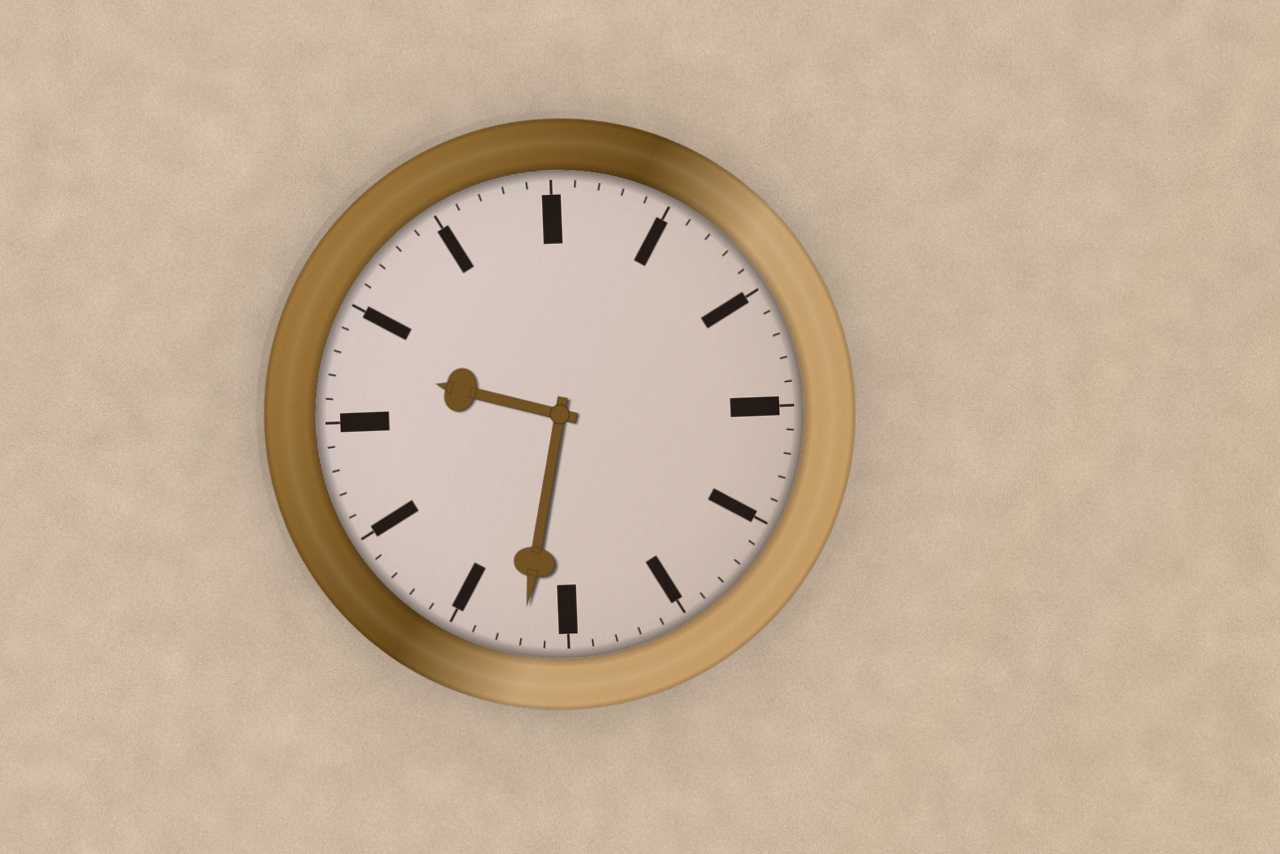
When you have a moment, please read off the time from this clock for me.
9:32
